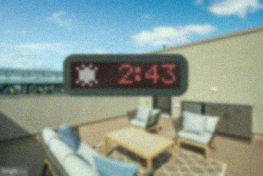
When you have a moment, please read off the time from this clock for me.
2:43
